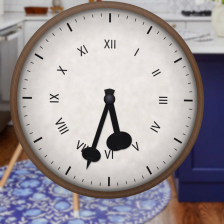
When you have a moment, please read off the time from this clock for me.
5:33
